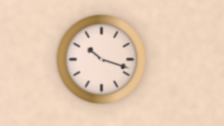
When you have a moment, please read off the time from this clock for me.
10:18
